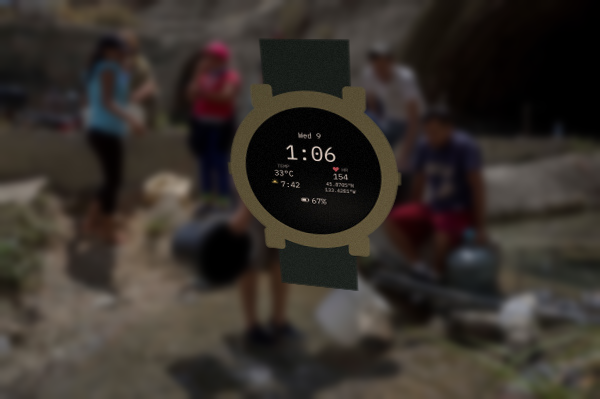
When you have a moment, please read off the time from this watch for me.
1:06
